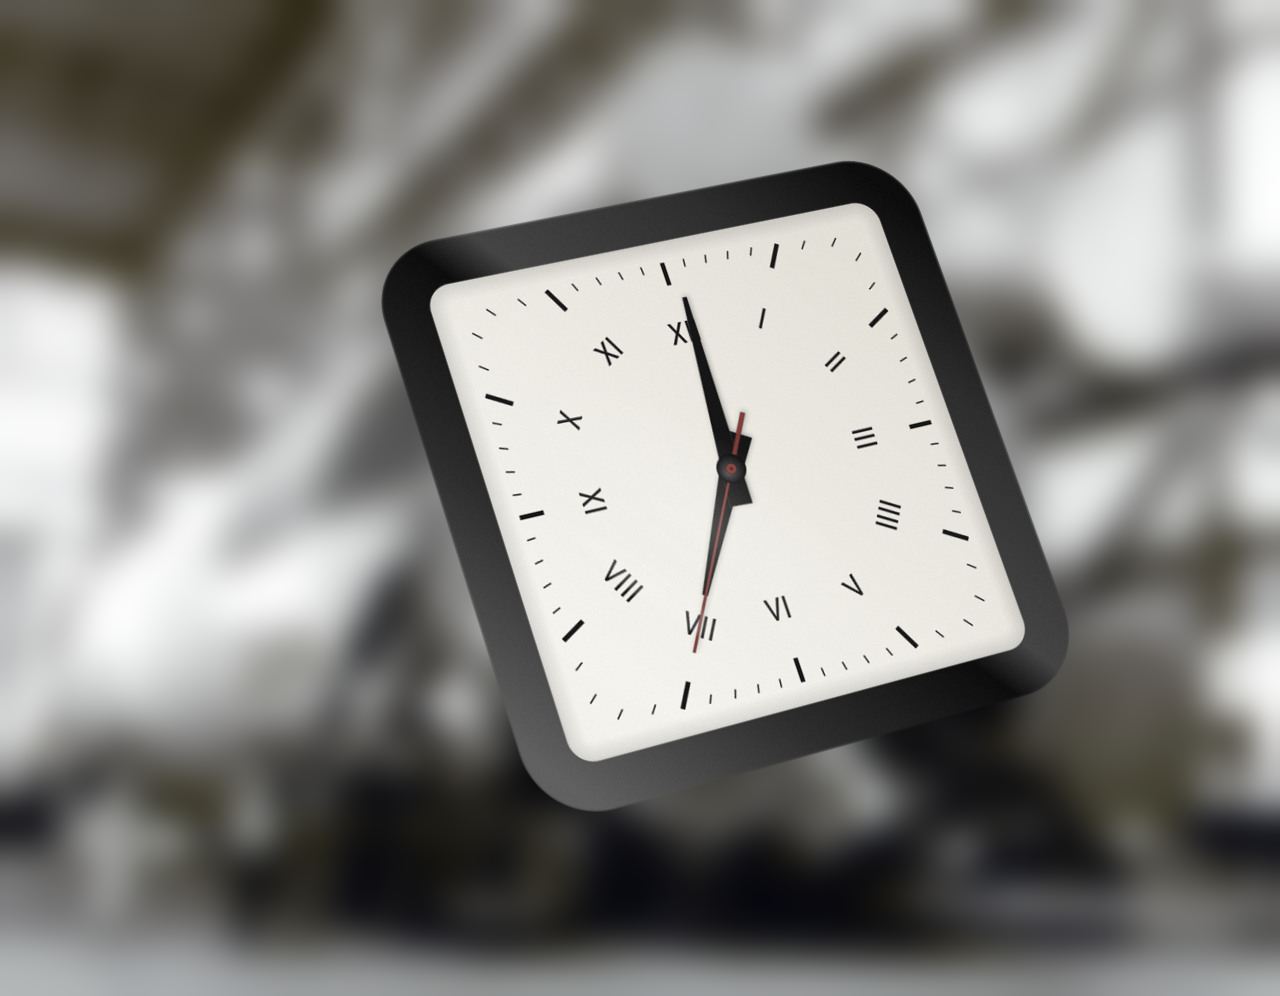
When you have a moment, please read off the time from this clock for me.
7:00:35
